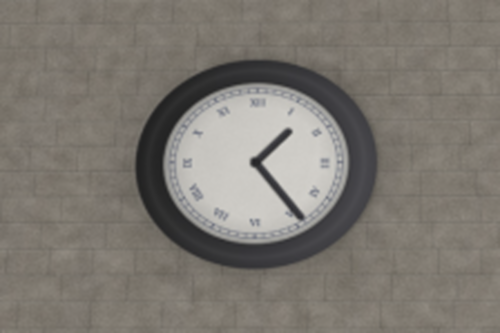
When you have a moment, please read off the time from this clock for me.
1:24
